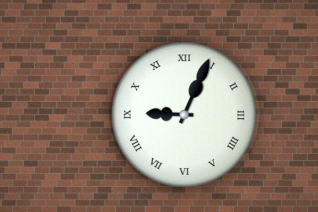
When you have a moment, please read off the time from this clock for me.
9:04
